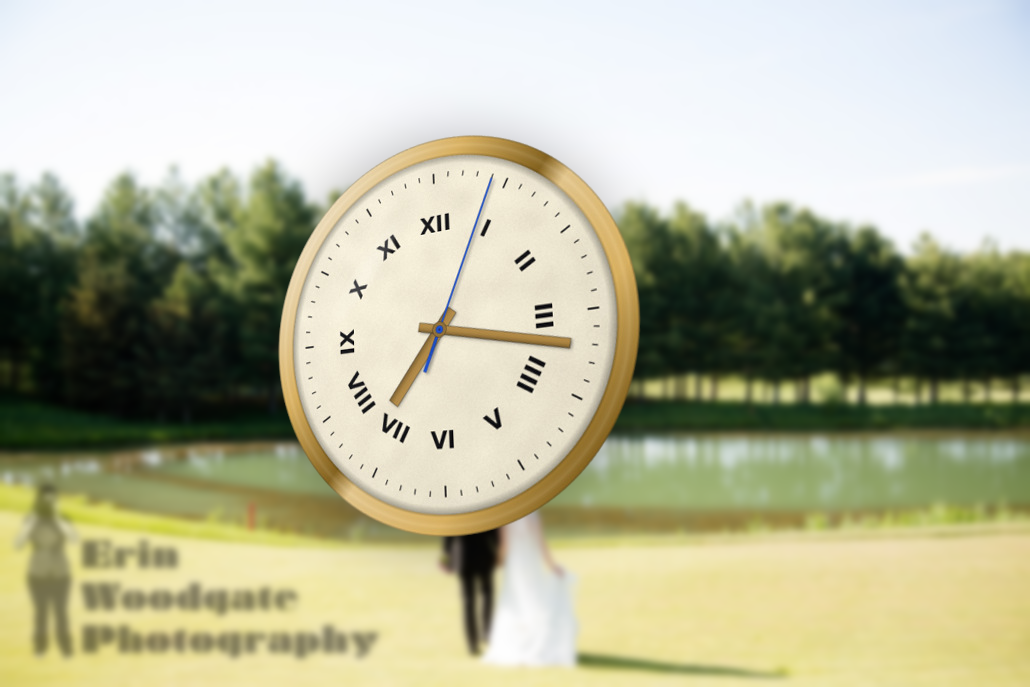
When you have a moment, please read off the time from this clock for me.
7:17:04
